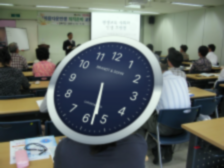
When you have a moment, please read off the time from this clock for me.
5:28
